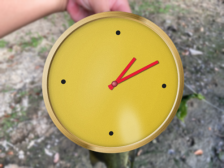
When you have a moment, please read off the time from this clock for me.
1:10
